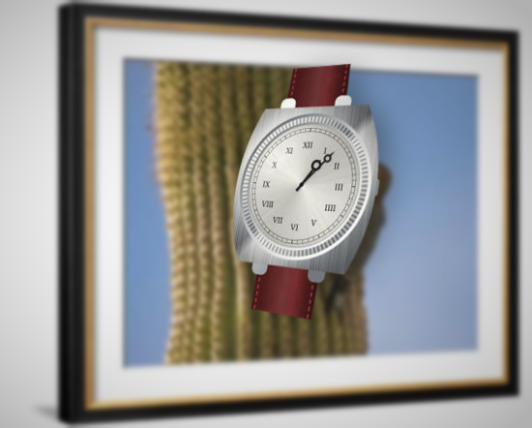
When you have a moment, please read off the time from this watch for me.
1:07
